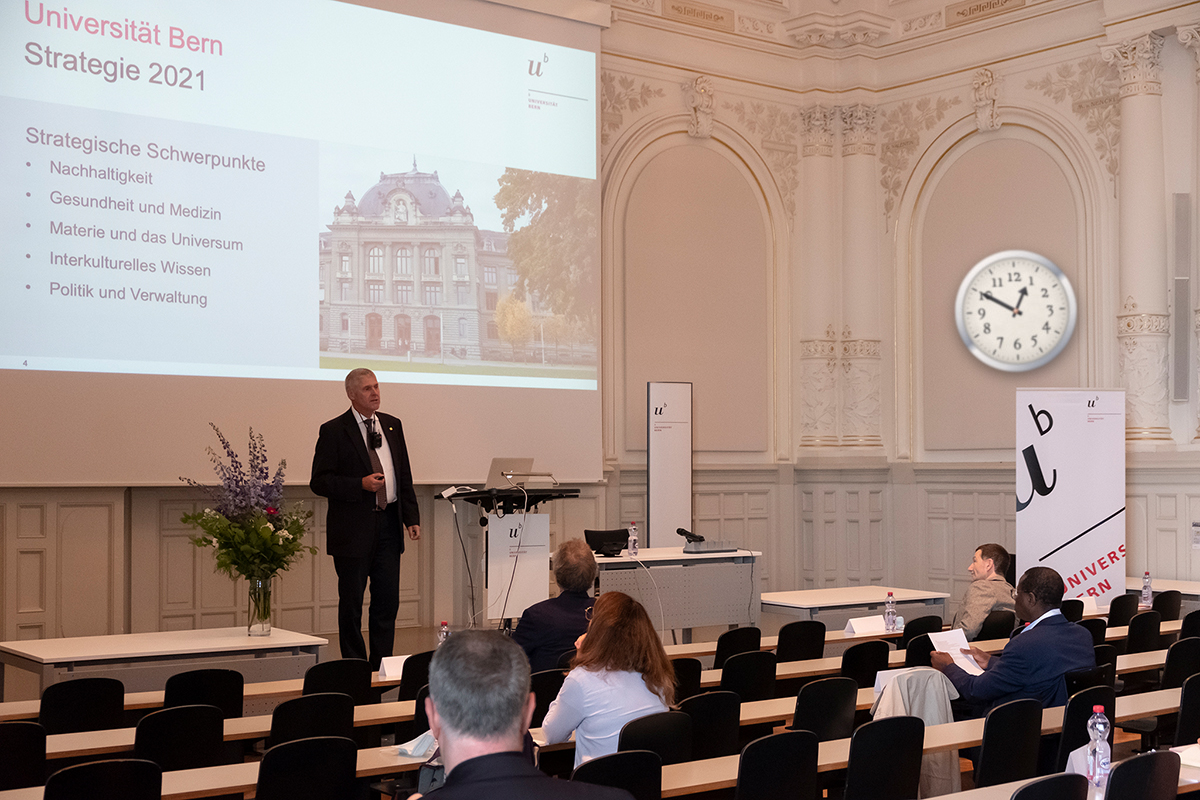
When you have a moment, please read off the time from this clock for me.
12:50
